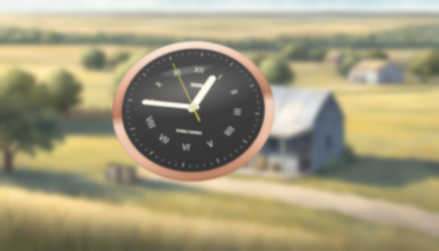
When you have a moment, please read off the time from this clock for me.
12:44:55
